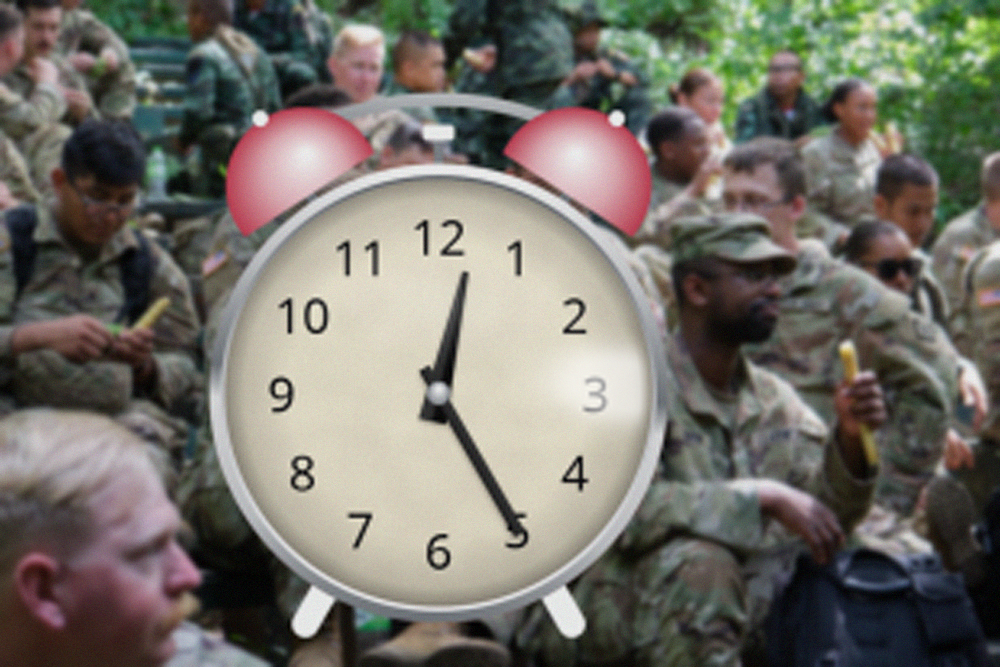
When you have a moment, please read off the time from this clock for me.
12:25
